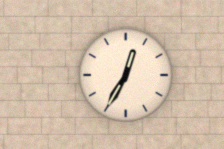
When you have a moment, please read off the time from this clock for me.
12:35
